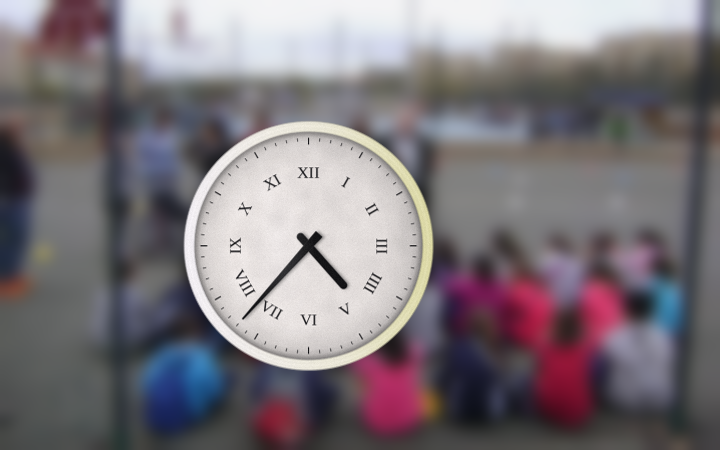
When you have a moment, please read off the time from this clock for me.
4:37
